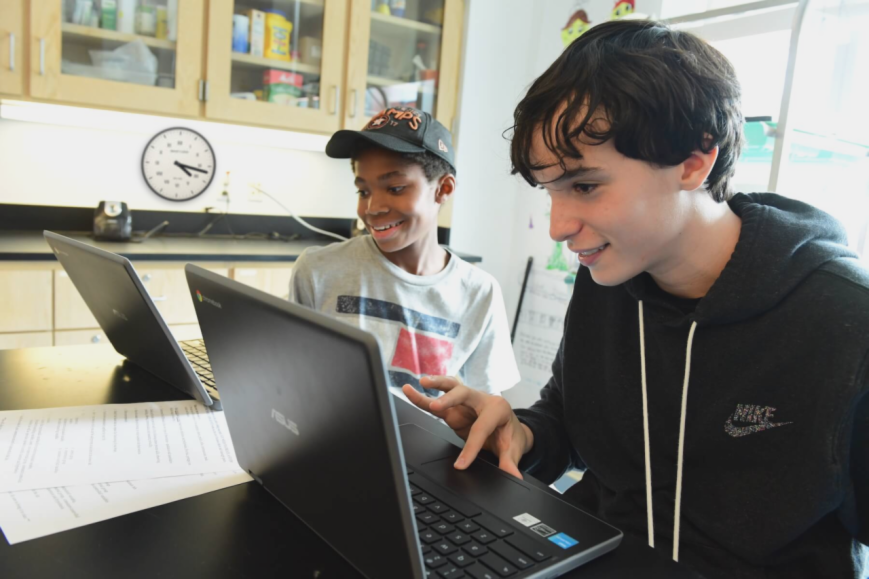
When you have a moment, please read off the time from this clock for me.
4:17
